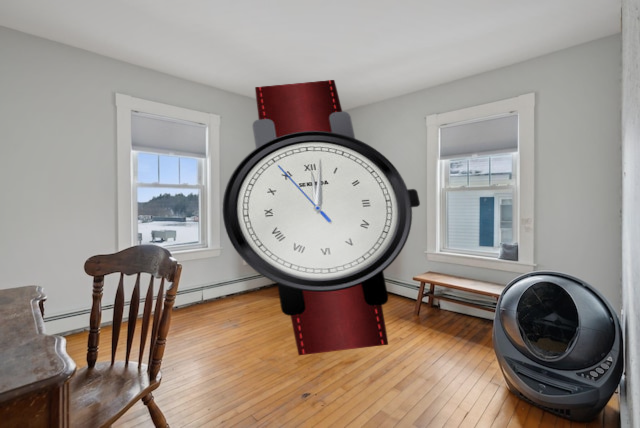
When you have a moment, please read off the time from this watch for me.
12:01:55
